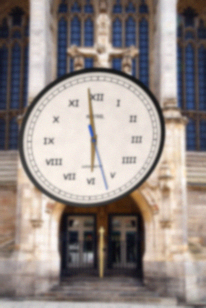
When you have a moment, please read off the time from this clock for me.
5:58:27
